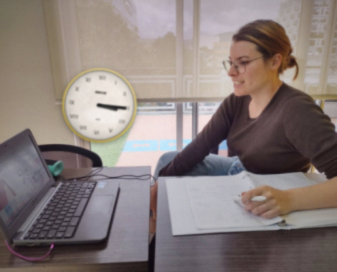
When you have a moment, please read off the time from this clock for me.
3:15
